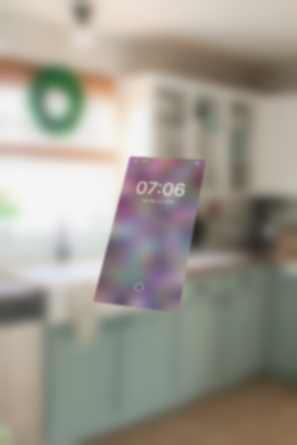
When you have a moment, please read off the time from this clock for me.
7:06
